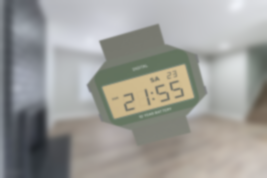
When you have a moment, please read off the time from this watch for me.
21:55
